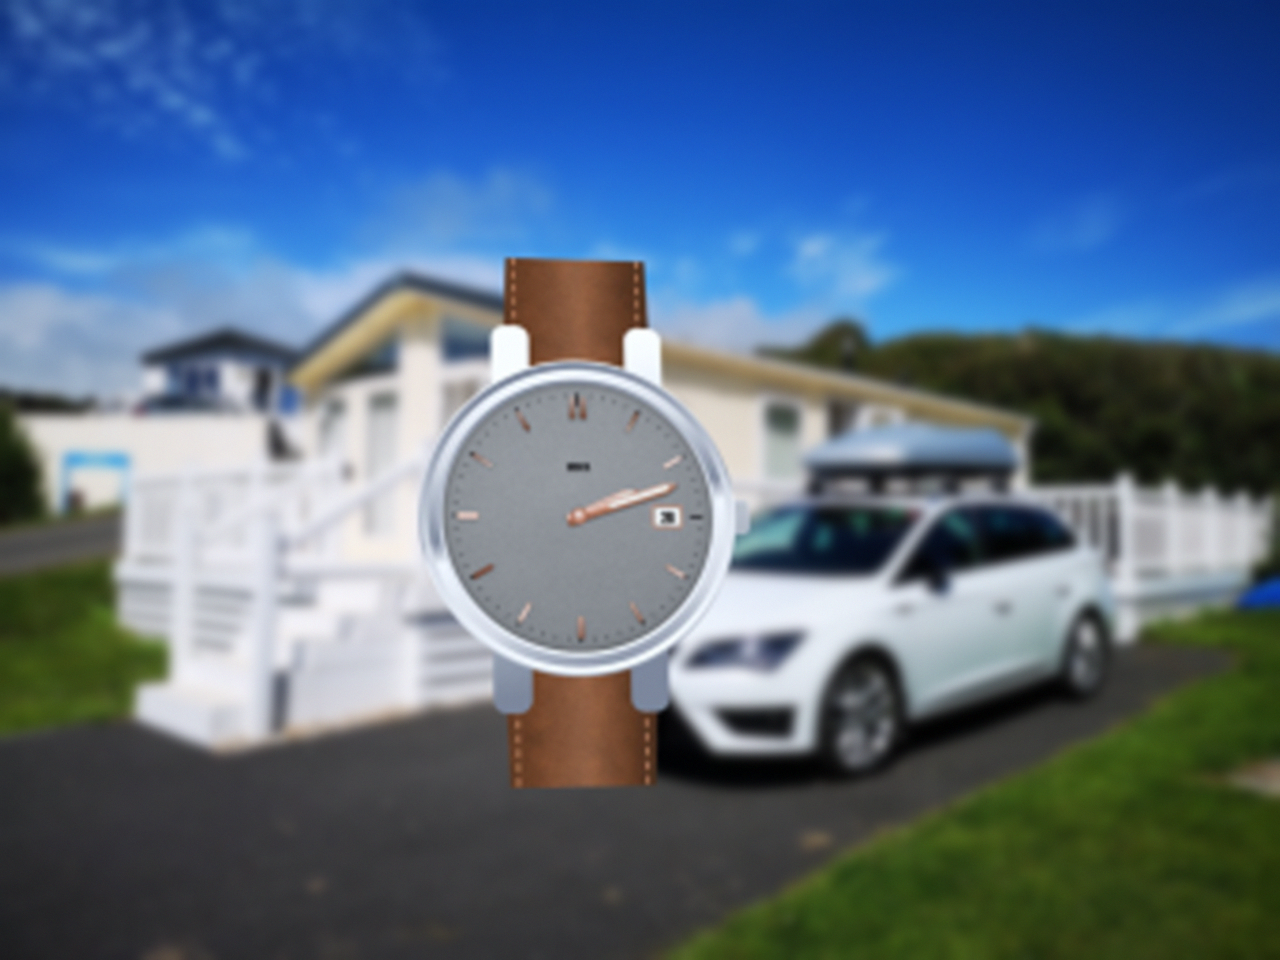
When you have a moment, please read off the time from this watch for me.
2:12
